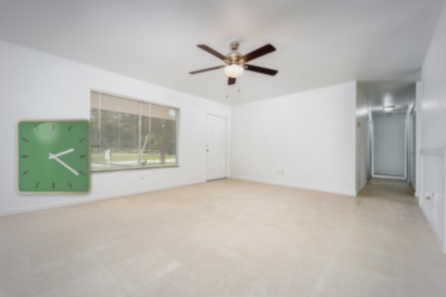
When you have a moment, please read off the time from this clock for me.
2:21
